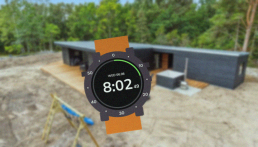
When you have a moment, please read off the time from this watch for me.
8:02
